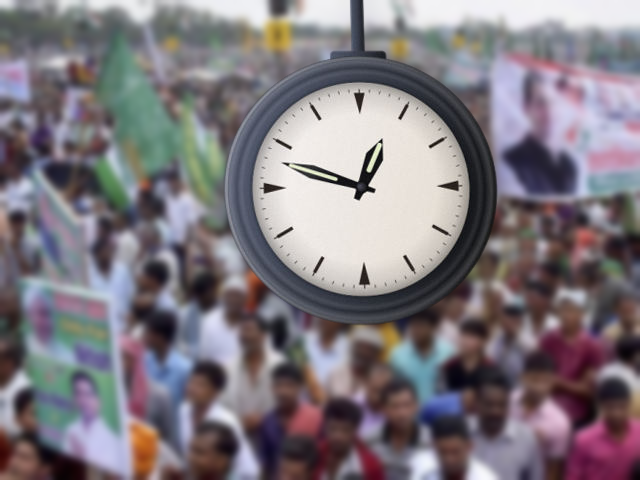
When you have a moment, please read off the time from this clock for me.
12:48
